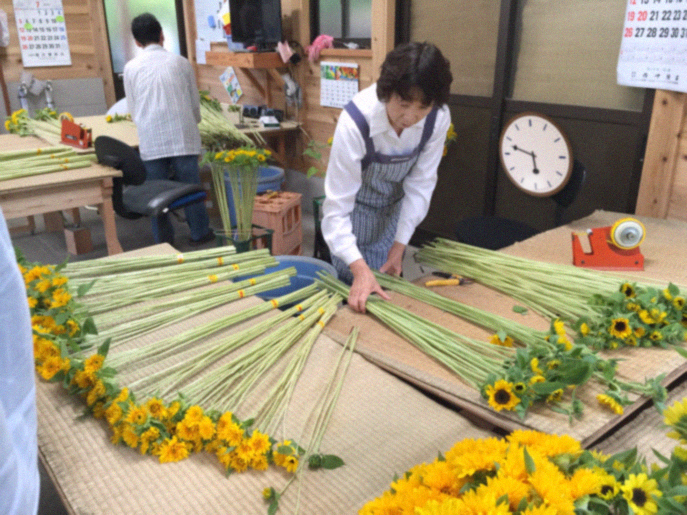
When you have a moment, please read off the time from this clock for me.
5:48
